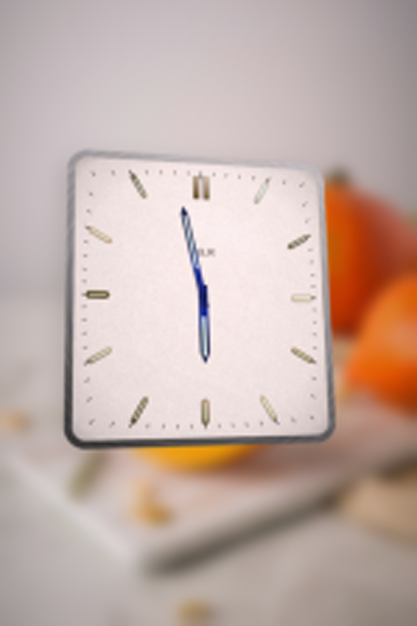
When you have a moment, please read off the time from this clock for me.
5:58
